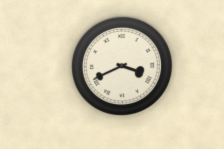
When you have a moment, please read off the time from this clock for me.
3:41
